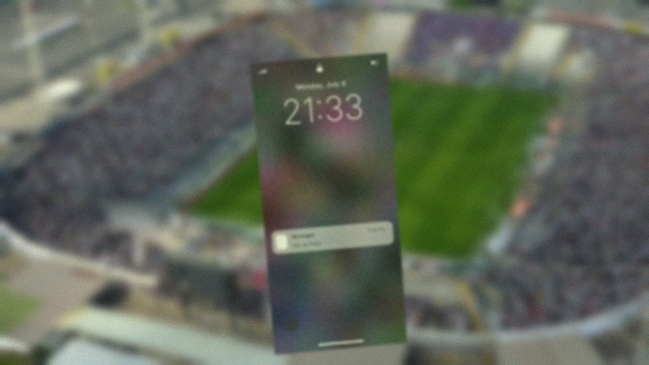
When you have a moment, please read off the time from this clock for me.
21:33
